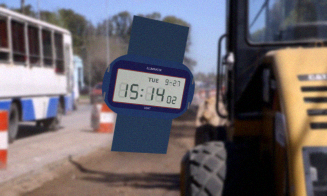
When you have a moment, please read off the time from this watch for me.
15:14:02
